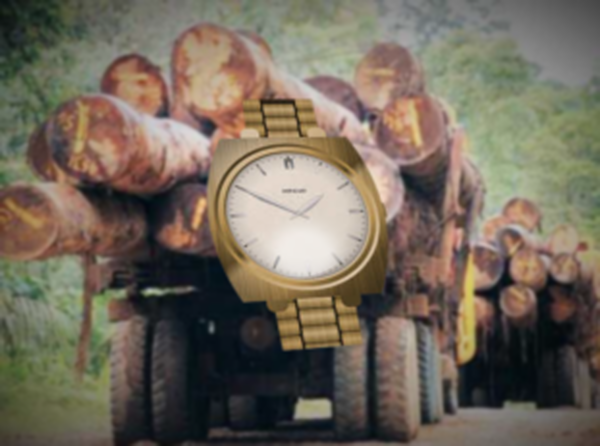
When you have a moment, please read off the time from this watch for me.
1:50
